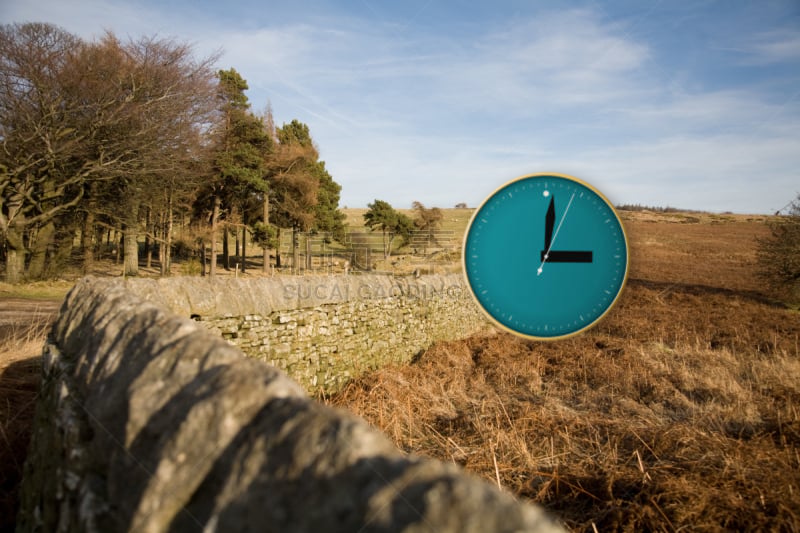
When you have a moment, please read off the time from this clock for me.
3:01:04
